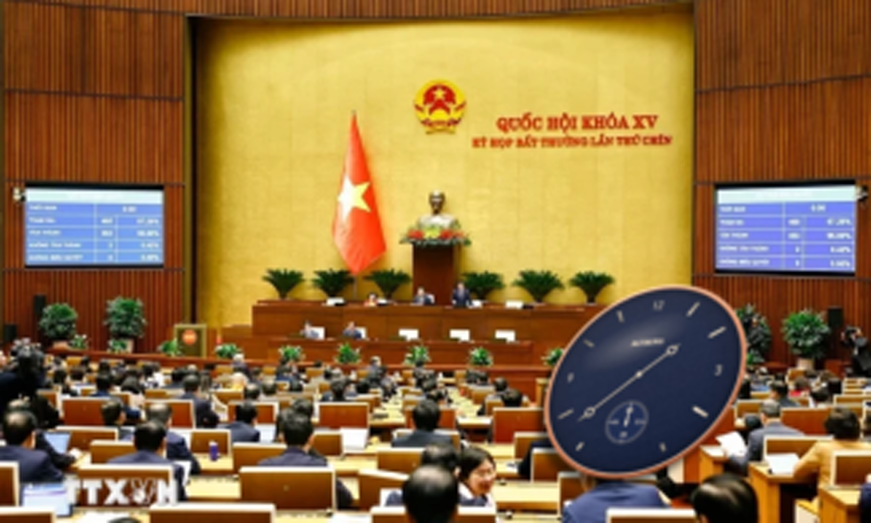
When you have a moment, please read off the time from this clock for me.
1:38
